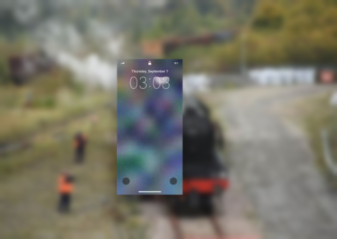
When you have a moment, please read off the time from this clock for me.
3:03
